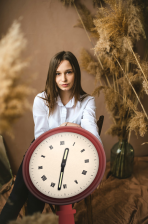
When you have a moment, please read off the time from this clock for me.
12:32
